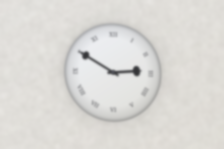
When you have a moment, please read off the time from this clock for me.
2:50
